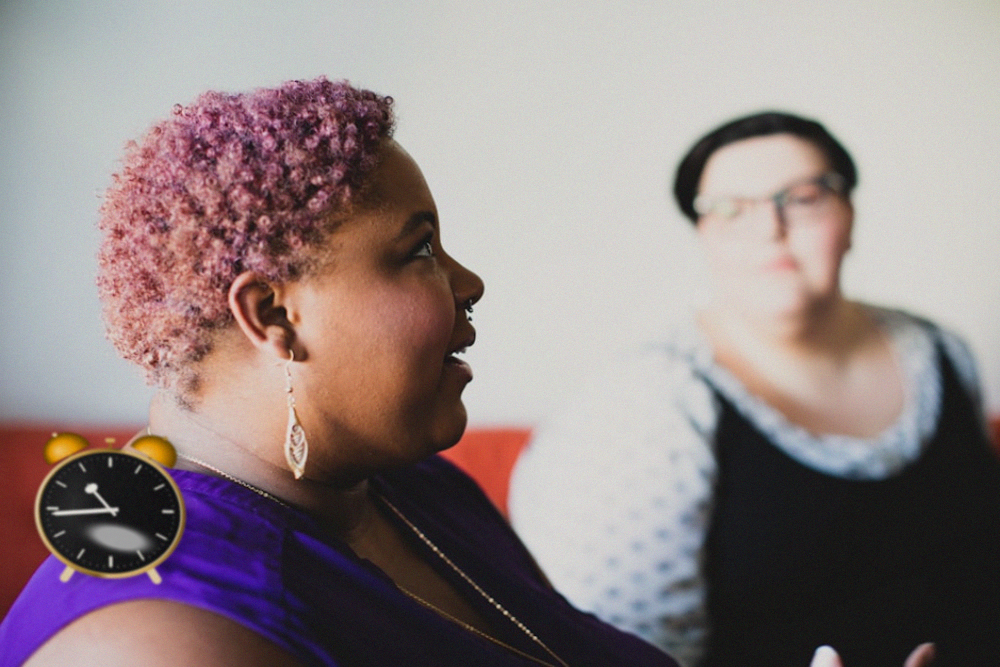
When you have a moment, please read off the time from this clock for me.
10:44
